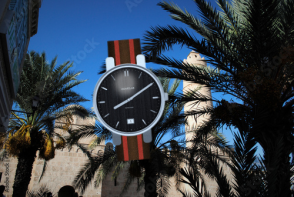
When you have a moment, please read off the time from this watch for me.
8:10
